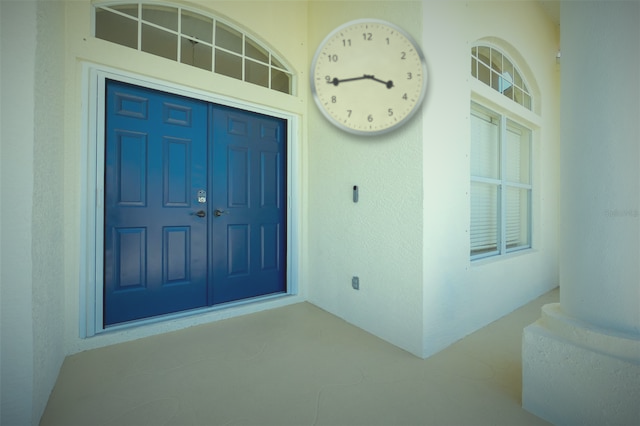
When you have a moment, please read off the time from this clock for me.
3:44
